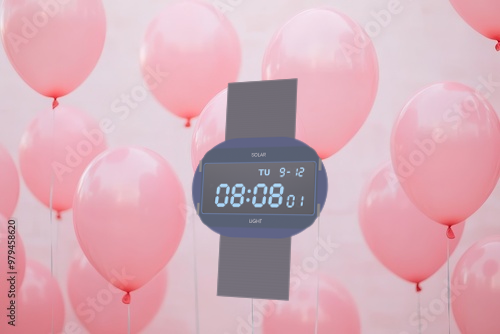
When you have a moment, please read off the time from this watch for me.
8:08:01
